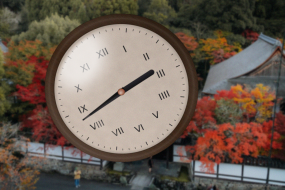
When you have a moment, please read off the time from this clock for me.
2:43
